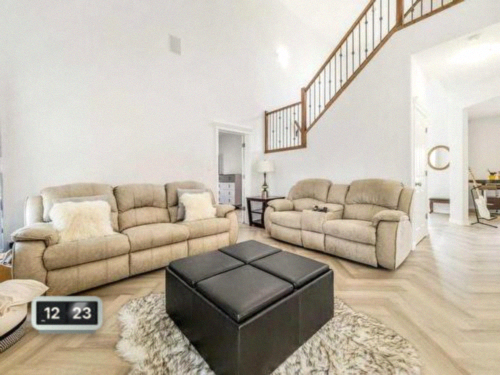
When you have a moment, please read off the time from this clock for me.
12:23
